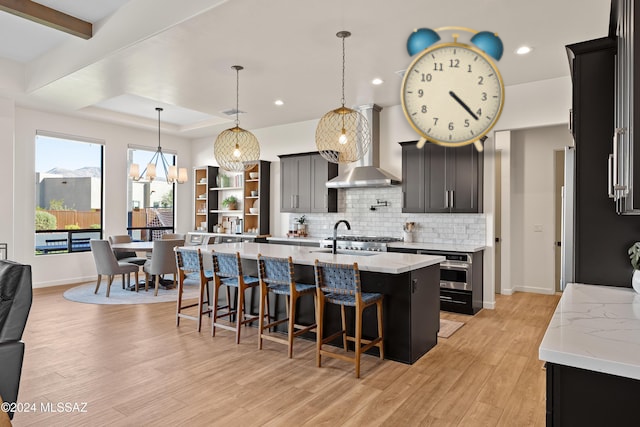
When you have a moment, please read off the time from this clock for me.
4:22
